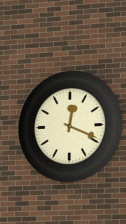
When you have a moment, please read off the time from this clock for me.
12:19
